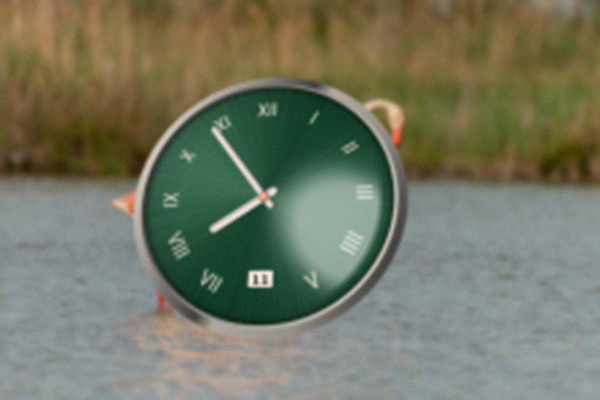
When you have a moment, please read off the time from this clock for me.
7:54
